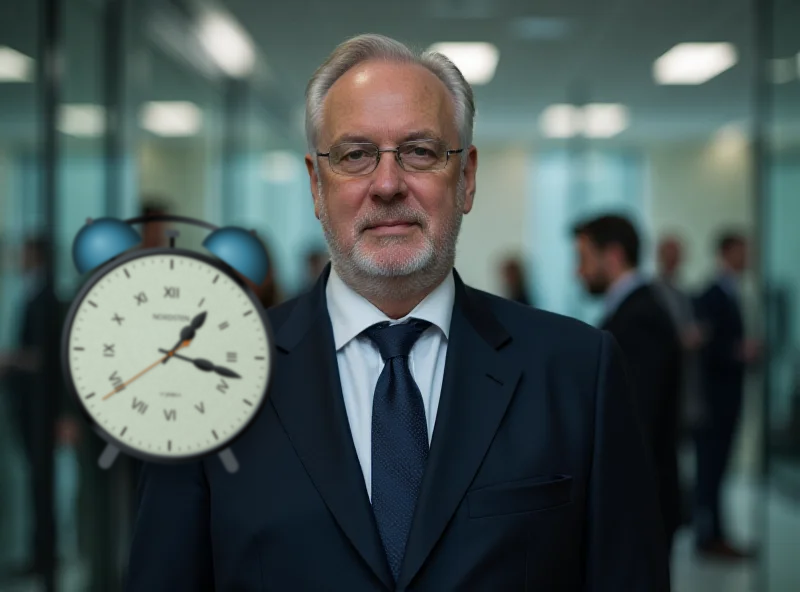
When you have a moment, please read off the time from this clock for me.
1:17:39
